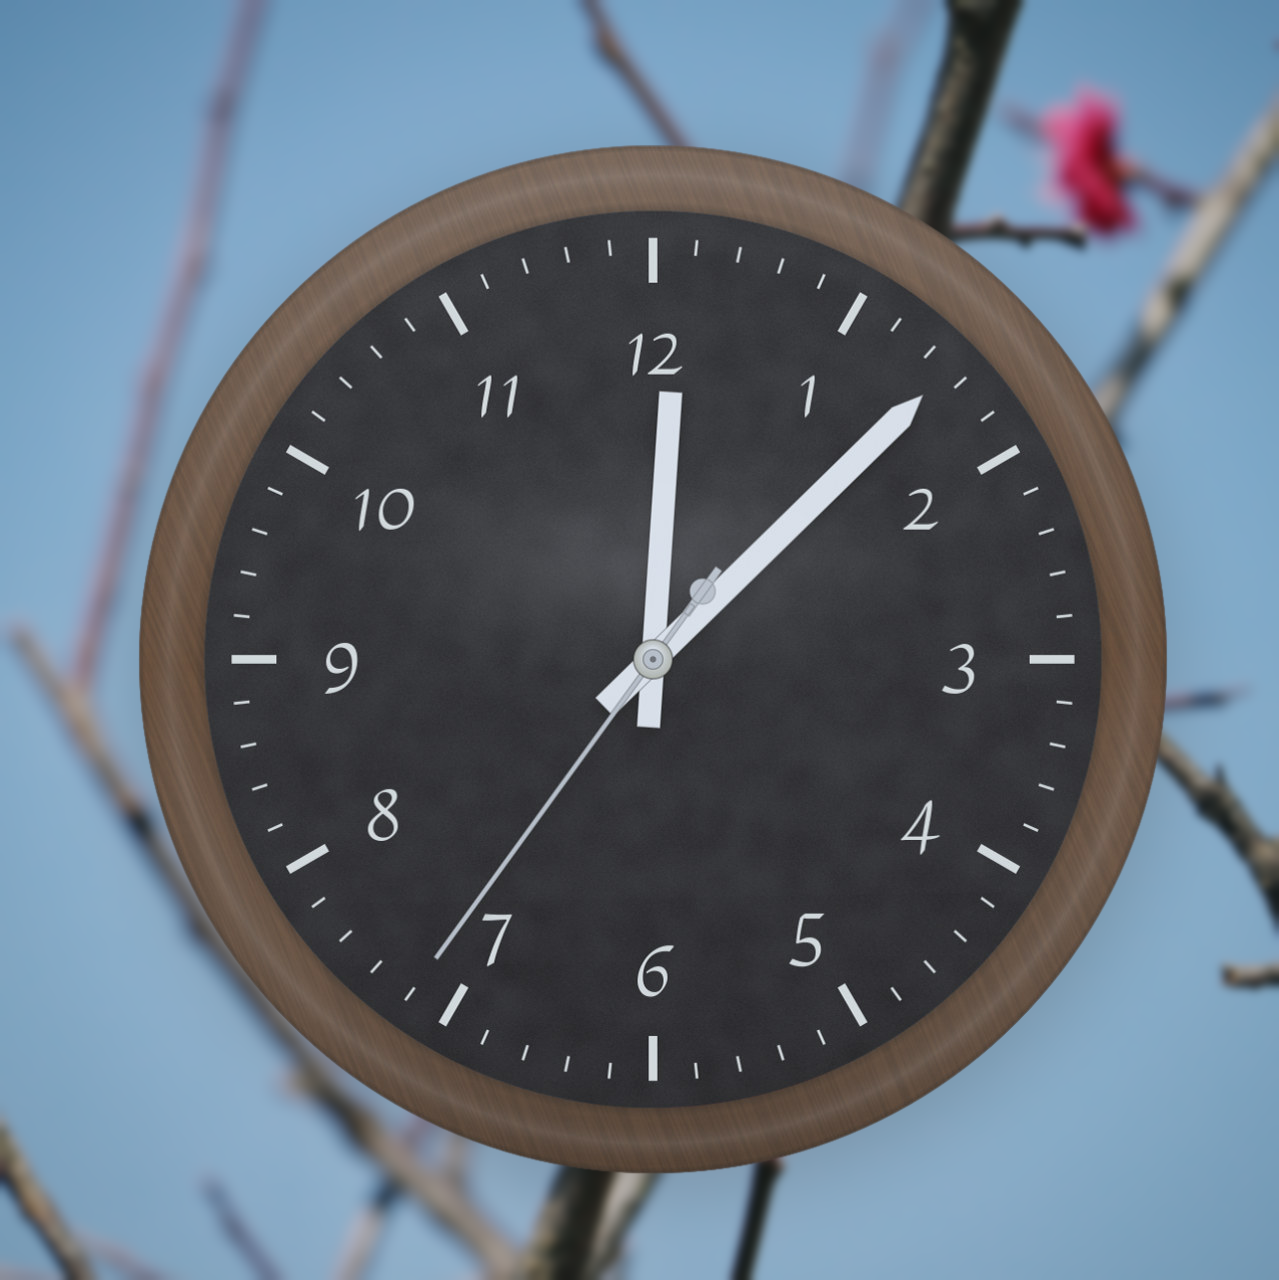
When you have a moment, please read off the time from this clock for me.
12:07:36
